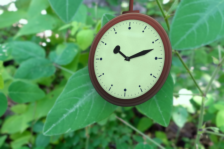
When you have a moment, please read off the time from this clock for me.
10:12
